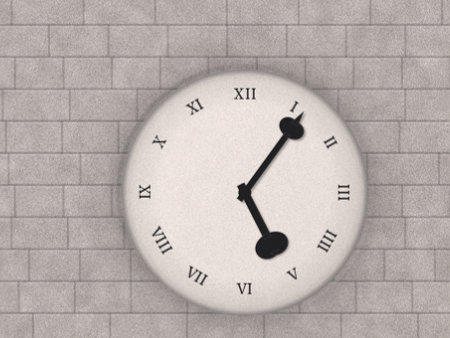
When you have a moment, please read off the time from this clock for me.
5:06
